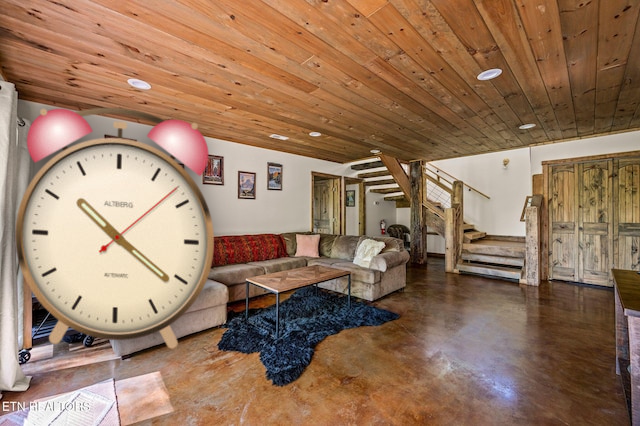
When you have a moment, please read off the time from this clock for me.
10:21:08
